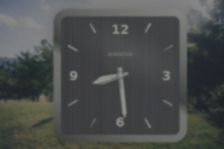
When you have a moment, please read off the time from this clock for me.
8:29
